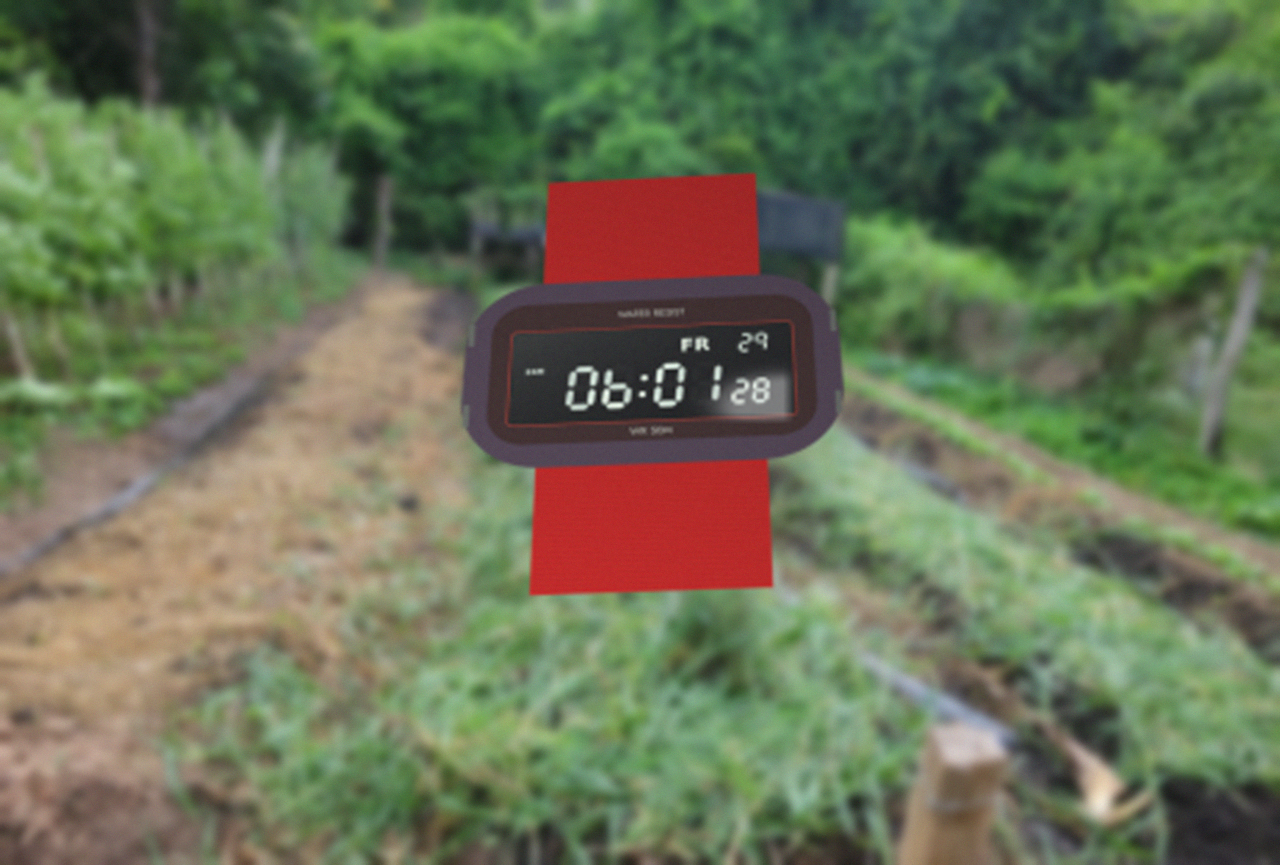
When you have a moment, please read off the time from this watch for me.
6:01:28
